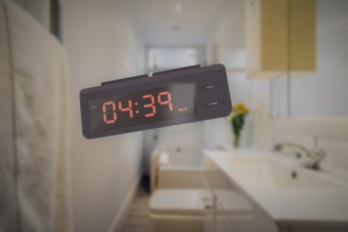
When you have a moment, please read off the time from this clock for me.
4:39
